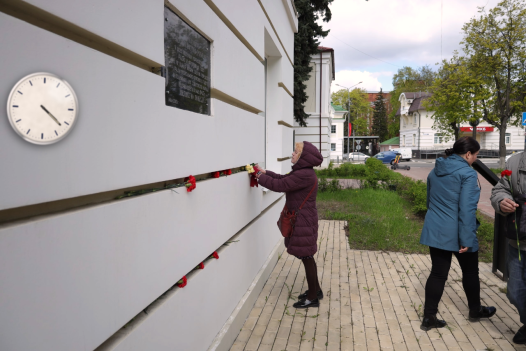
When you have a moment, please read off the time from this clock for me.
4:22
